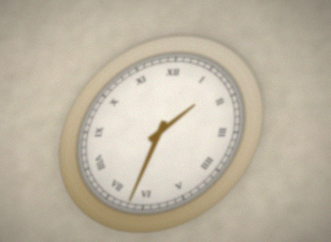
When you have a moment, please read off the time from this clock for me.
1:32
